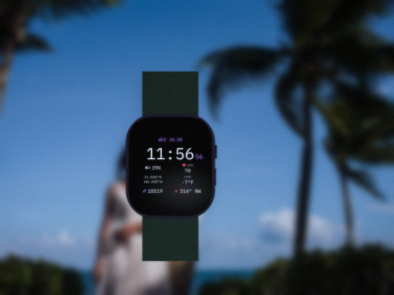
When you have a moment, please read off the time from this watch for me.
11:56
